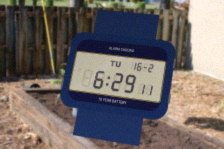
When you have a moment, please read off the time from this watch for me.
6:29:11
